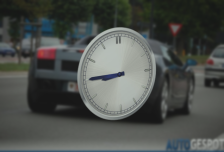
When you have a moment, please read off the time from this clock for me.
8:45
